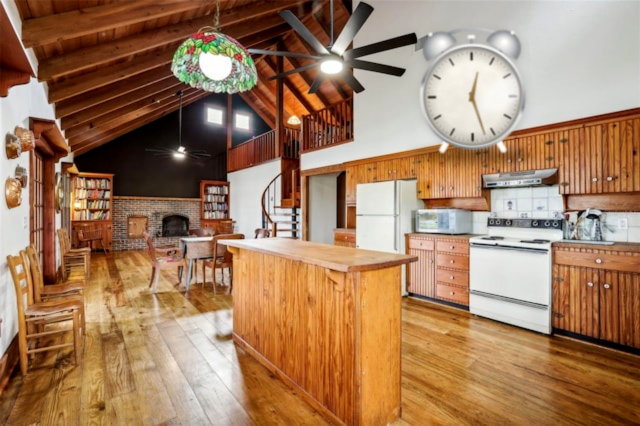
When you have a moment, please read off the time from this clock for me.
12:27
